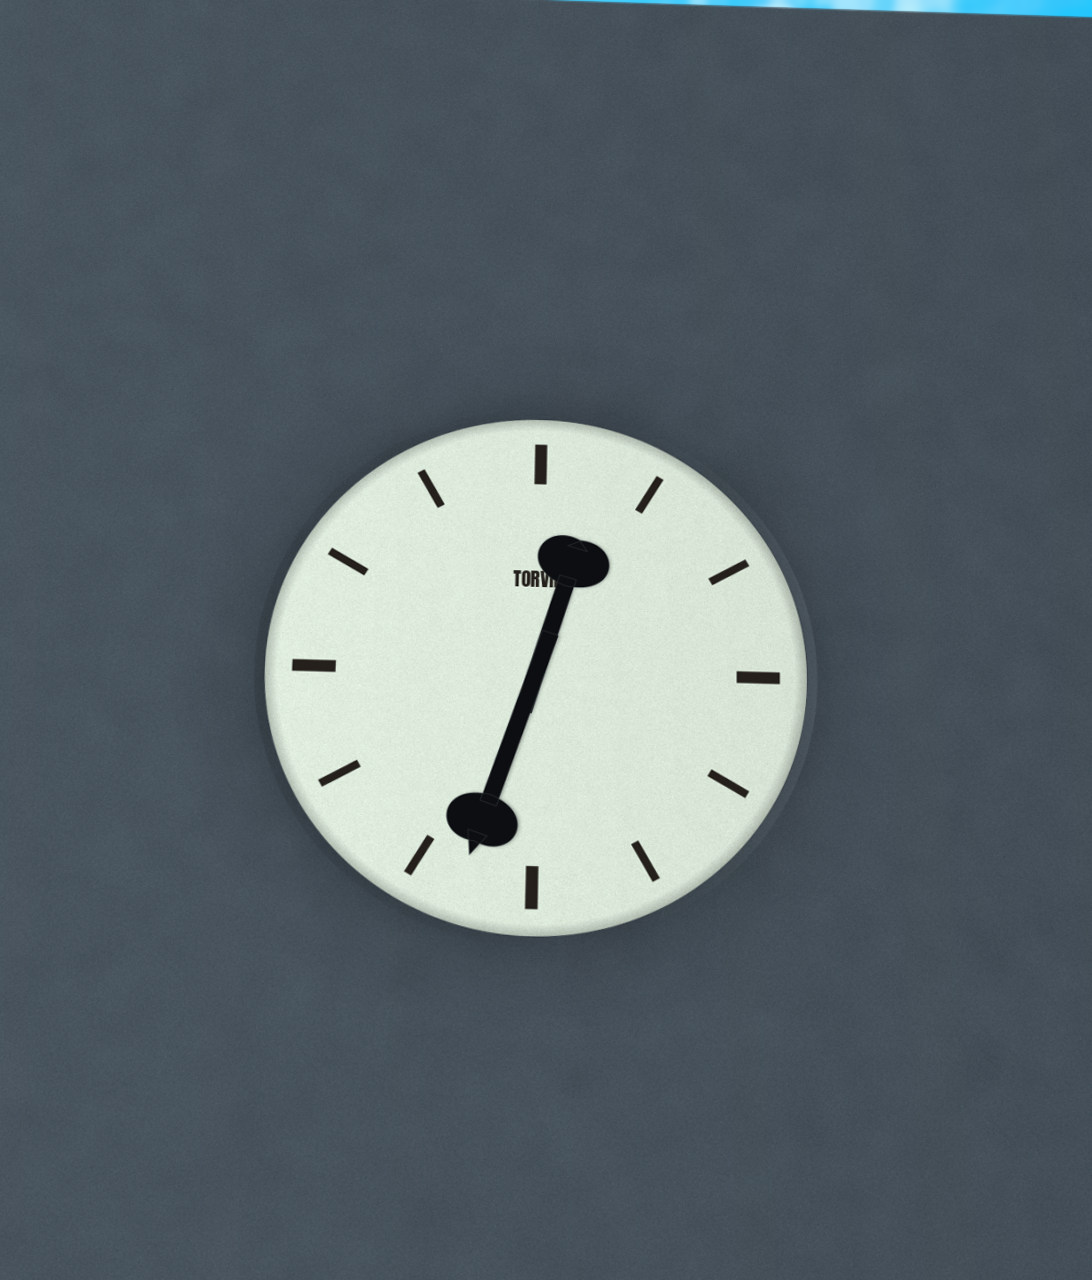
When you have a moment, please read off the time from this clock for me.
12:33
